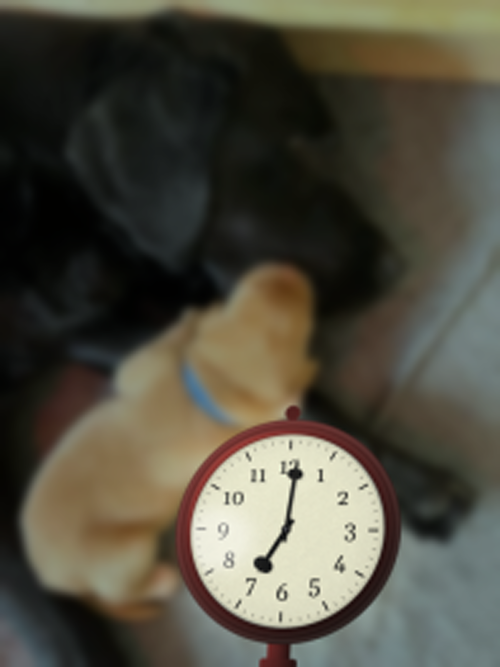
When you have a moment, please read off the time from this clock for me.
7:01
